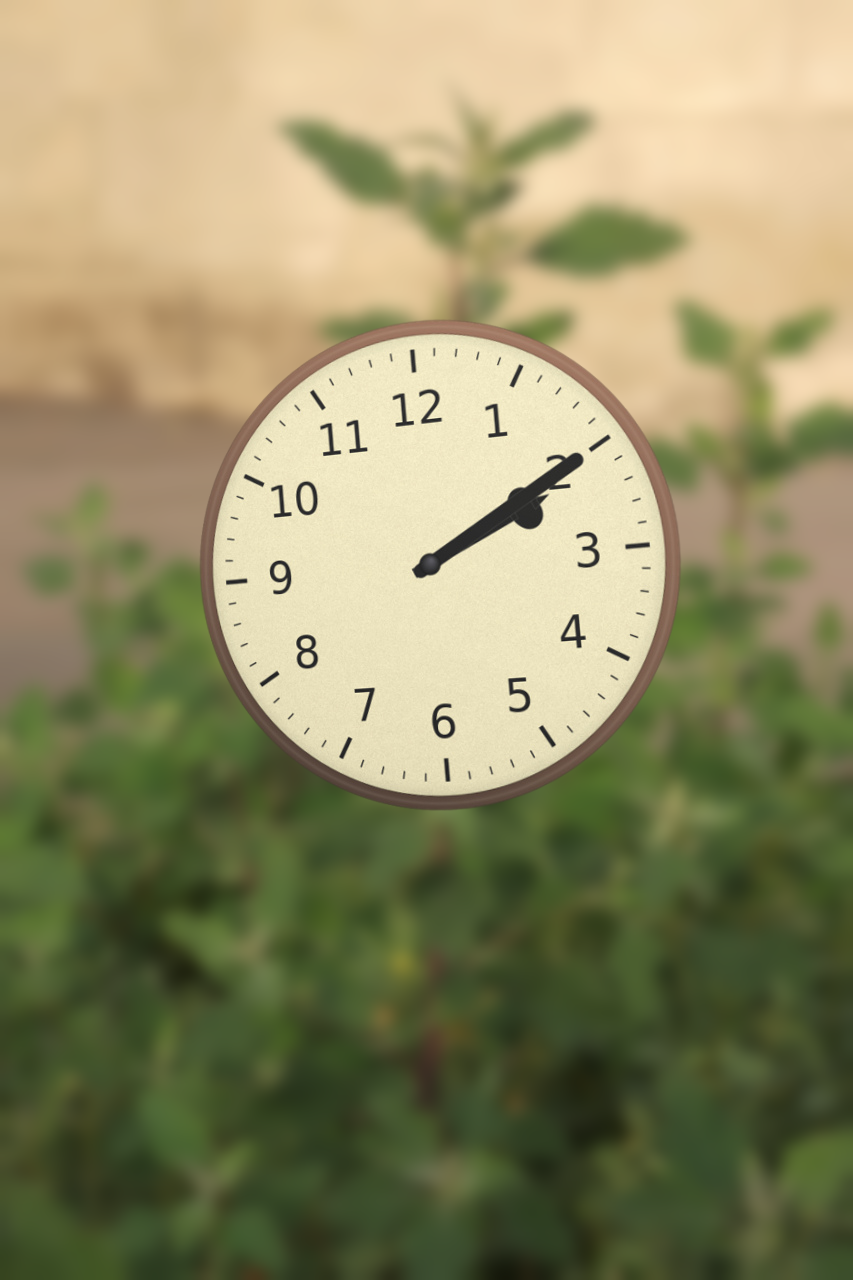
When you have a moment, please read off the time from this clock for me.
2:10
